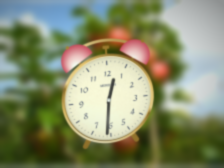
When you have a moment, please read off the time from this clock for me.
12:31
